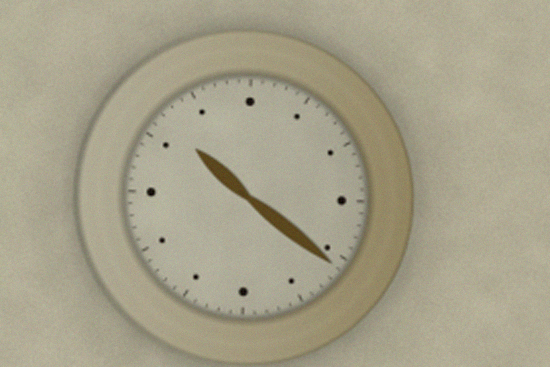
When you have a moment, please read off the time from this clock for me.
10:21
